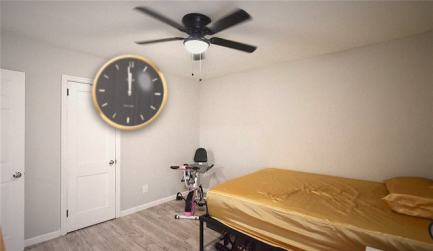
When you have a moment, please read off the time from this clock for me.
11:59
